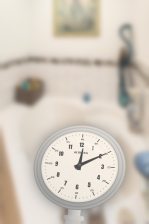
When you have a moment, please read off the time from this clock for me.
12:10
